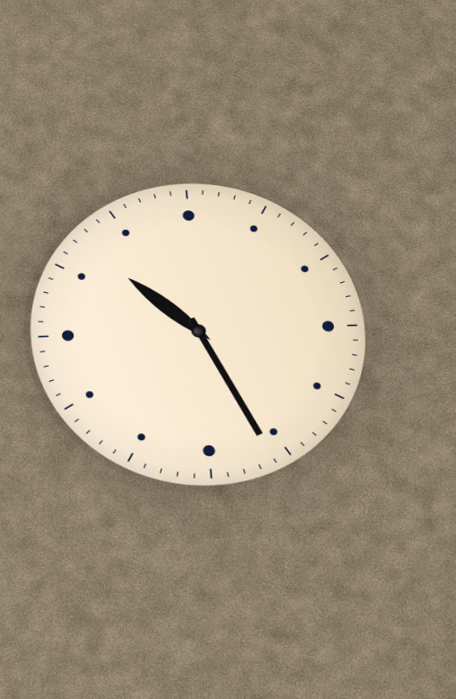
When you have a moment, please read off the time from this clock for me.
10:26
